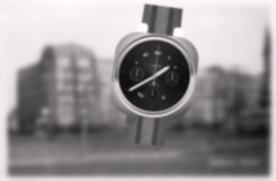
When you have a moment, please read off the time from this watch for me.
1:39
